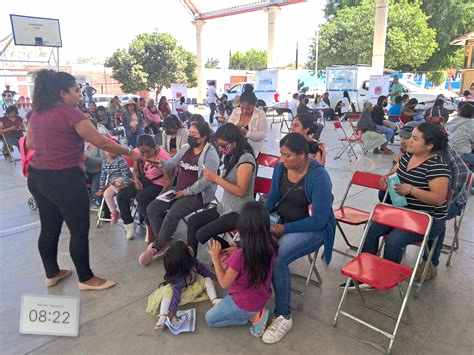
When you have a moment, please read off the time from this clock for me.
8:22
